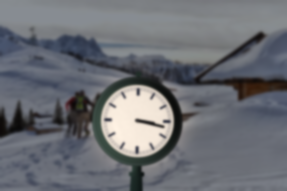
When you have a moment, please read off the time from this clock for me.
3:17
